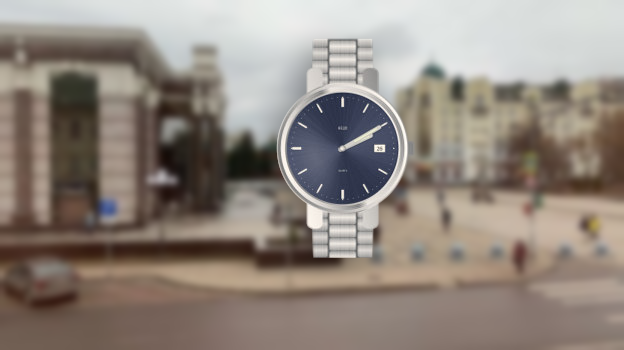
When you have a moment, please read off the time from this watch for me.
2:10
